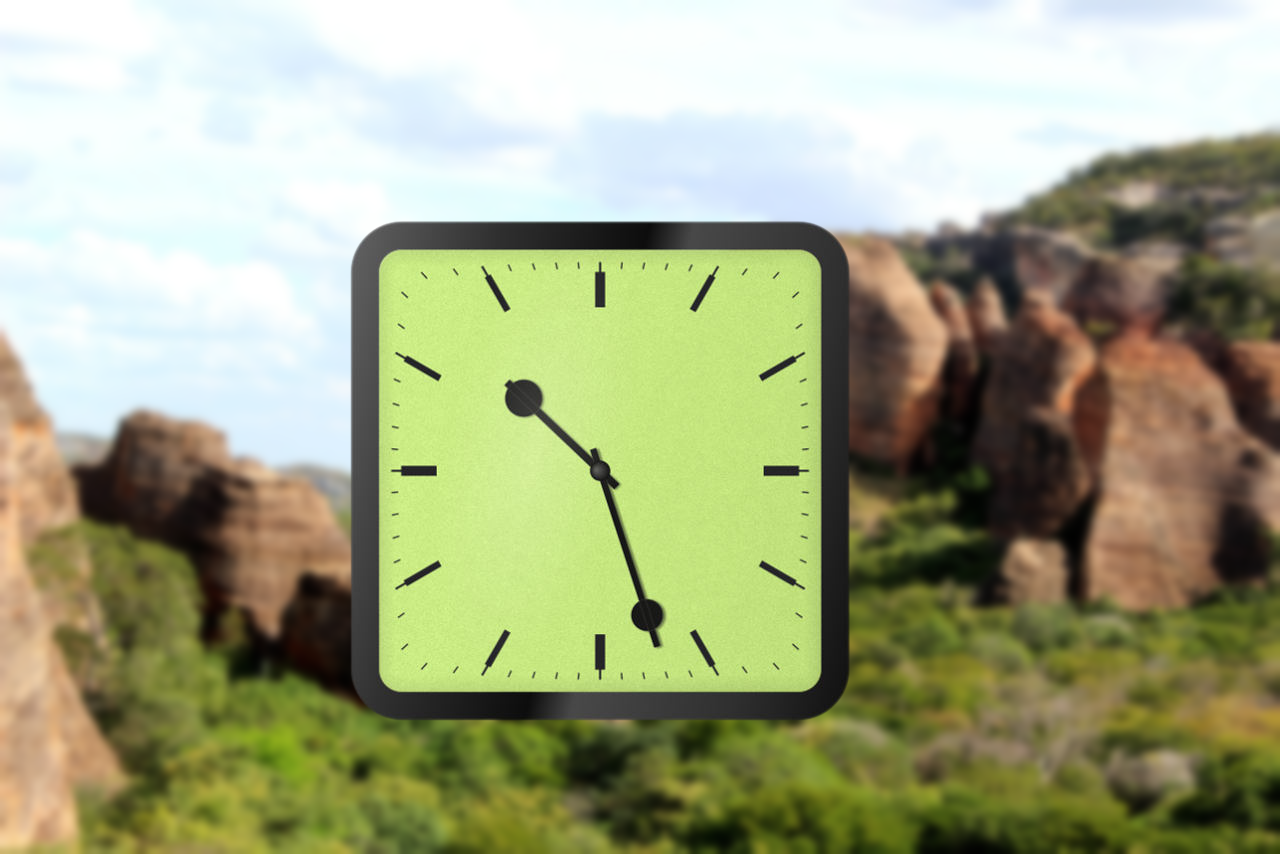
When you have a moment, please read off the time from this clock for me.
10:27
